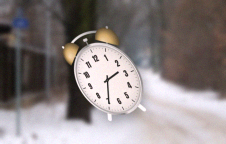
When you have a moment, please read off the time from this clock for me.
2:35
